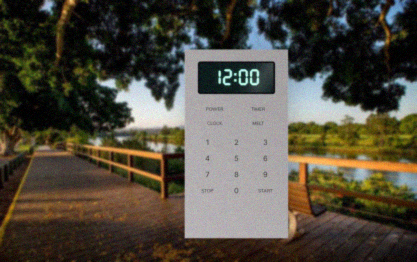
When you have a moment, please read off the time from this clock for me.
12:00
